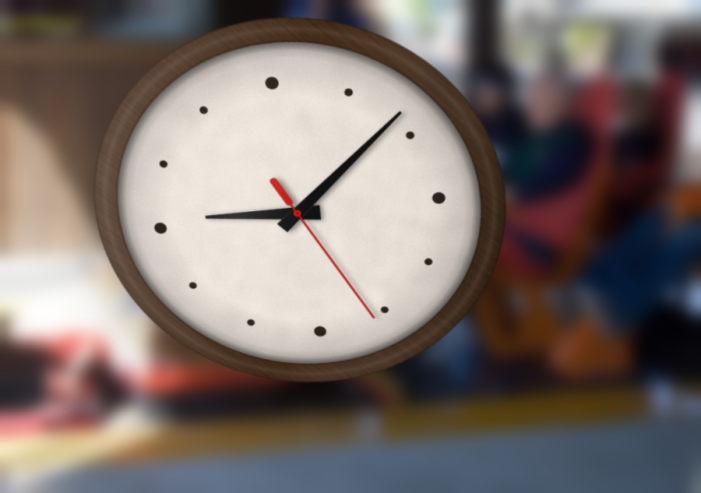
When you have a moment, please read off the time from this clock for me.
9:08:26
